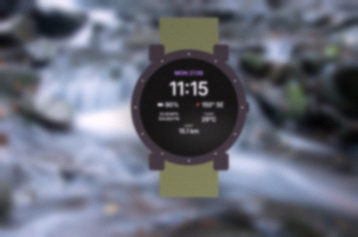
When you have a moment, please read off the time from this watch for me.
11:15
